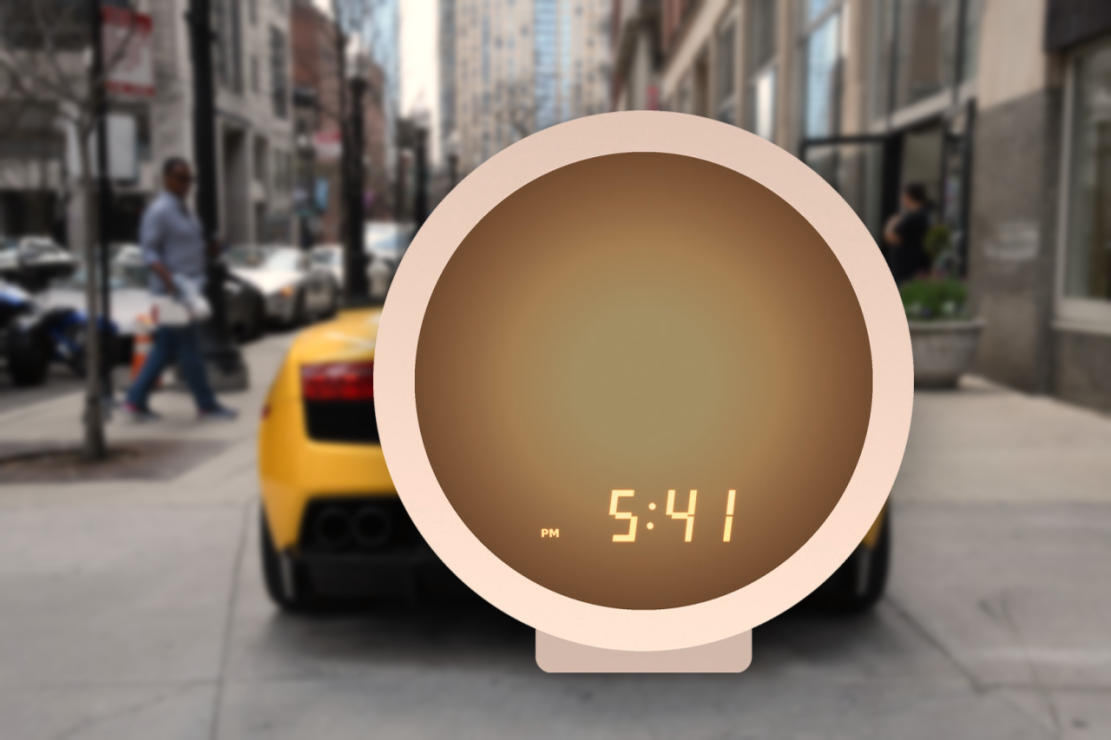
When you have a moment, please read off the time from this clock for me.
5:41
